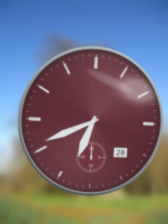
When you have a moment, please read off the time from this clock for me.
6:41
